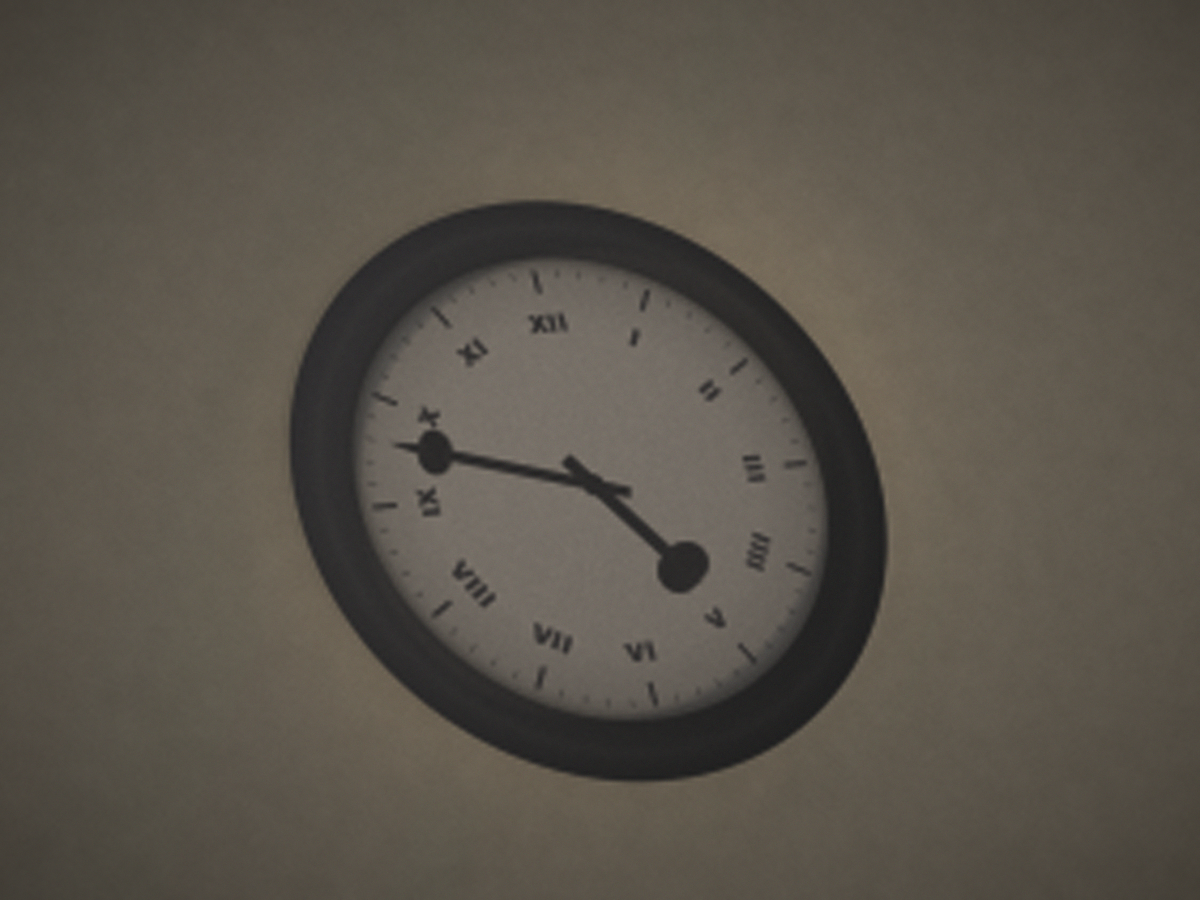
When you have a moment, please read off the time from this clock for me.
4:48
